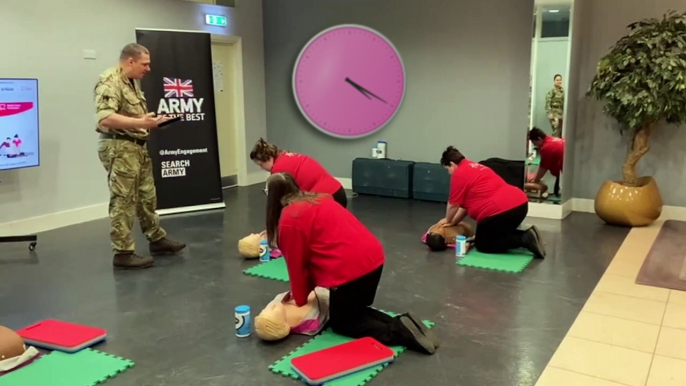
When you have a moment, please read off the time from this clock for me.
4:20
